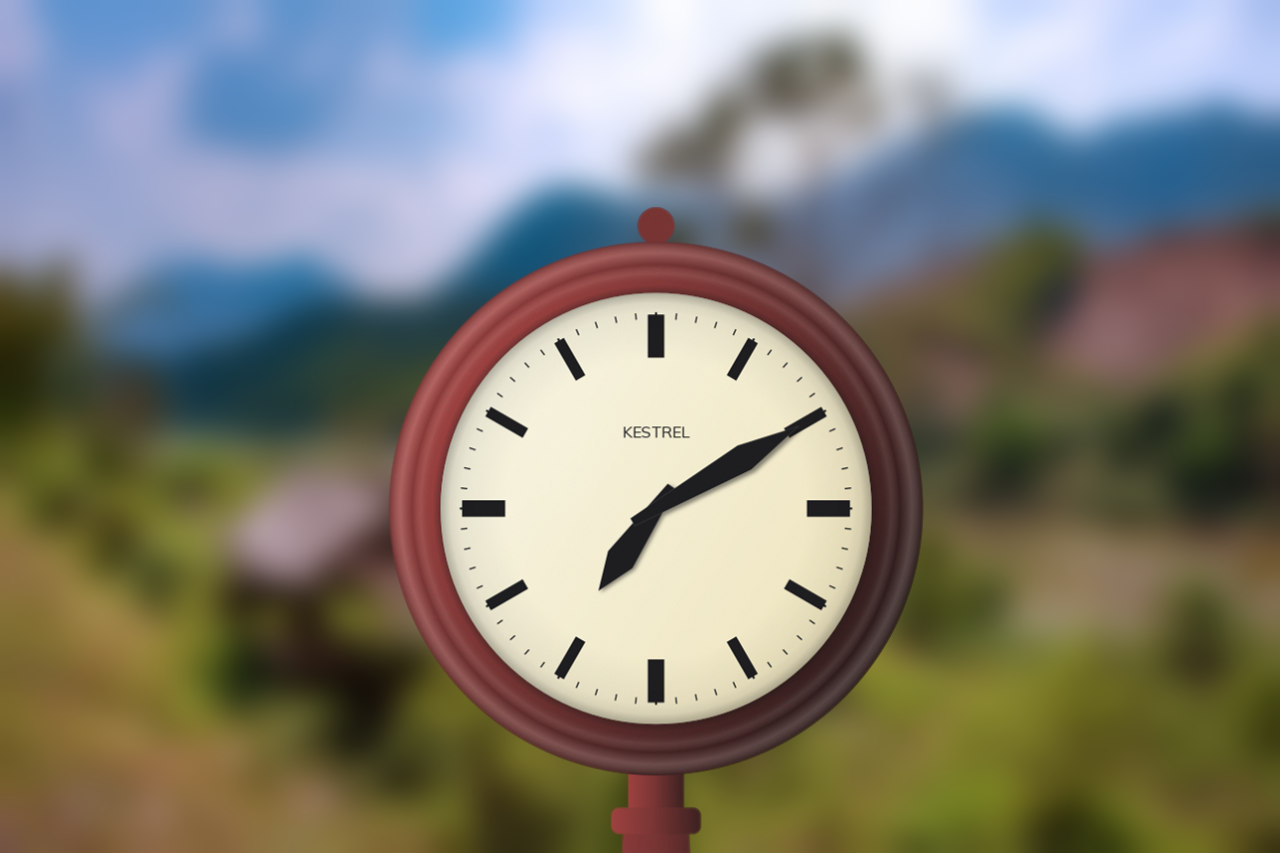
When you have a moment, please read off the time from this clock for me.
7:10
